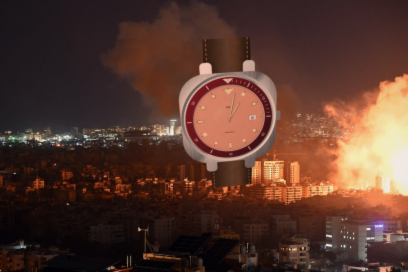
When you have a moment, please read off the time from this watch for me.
1:02
